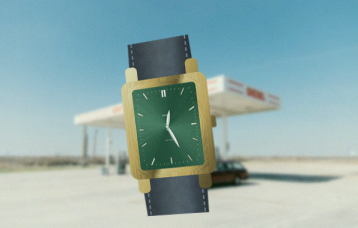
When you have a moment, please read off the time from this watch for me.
12:26
